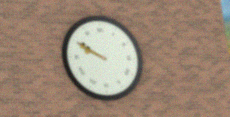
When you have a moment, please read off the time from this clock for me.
9:50
